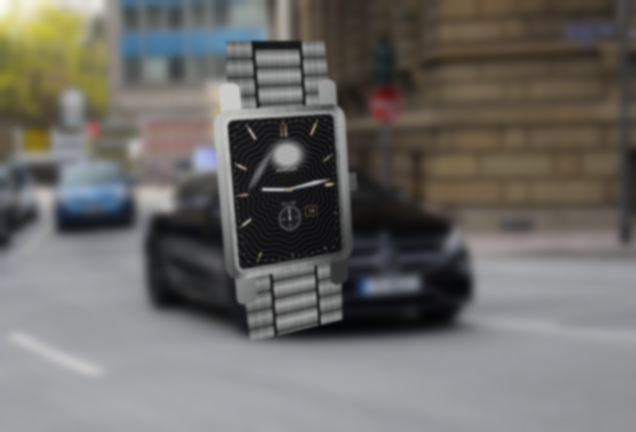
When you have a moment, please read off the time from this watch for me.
9:14
